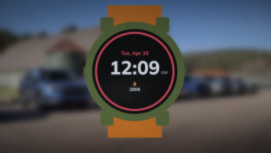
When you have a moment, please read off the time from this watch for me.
12:09
